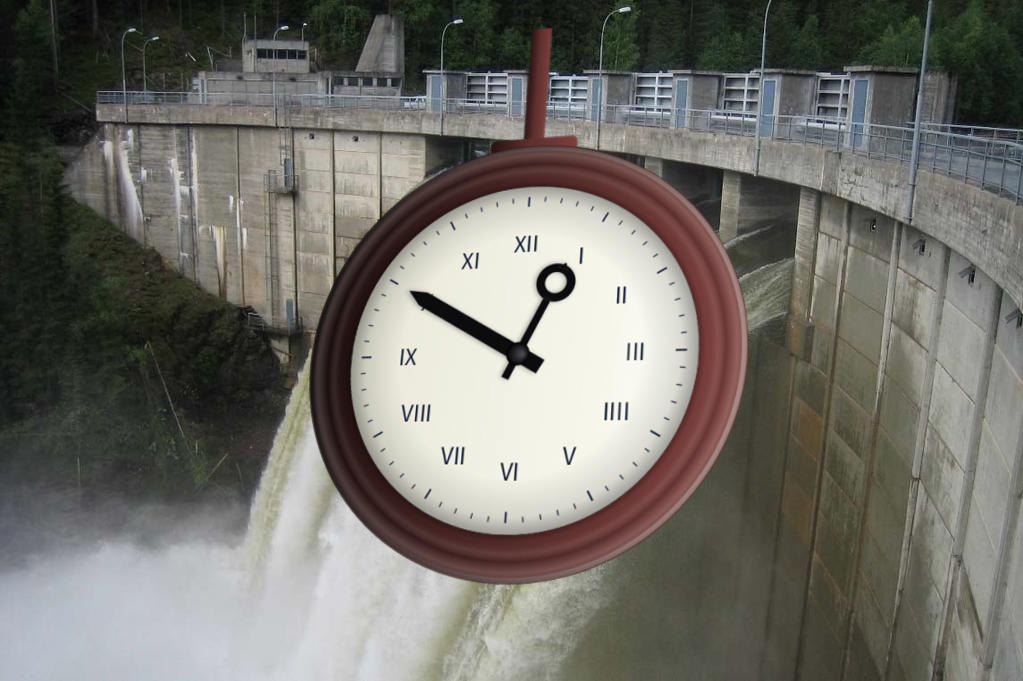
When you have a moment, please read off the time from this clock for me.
12:50
